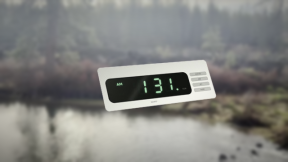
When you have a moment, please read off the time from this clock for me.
1:31
